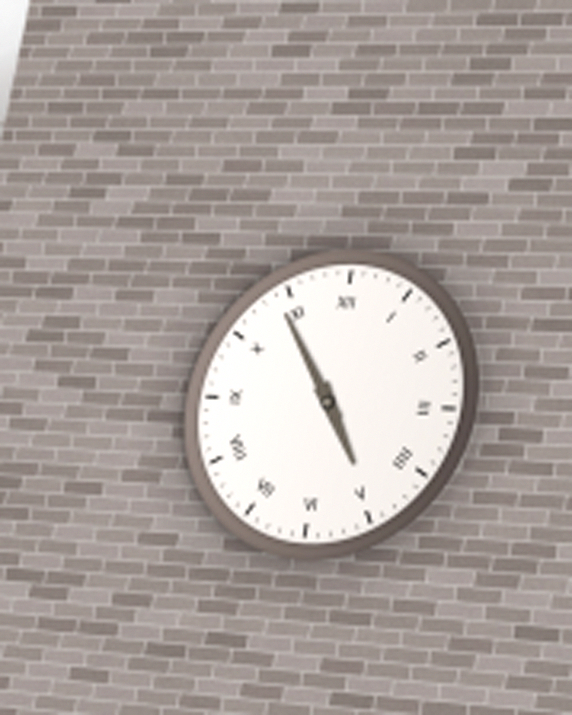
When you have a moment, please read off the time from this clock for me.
4:54
